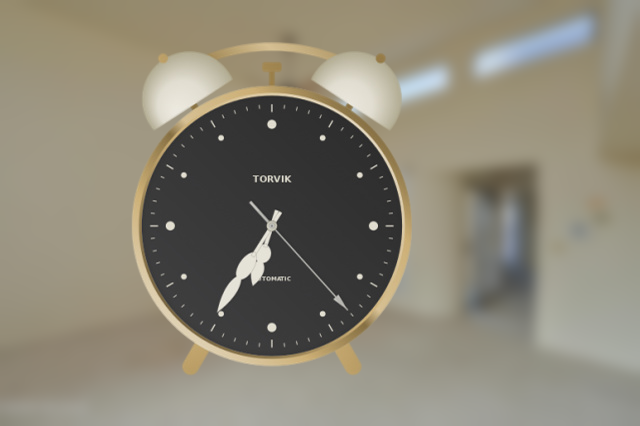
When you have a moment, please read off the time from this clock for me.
6:35:23
